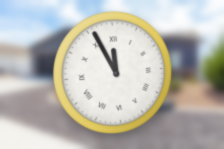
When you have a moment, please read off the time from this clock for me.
11:56
